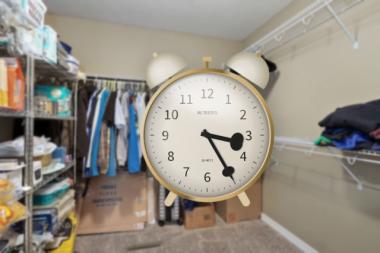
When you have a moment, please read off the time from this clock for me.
3:25
